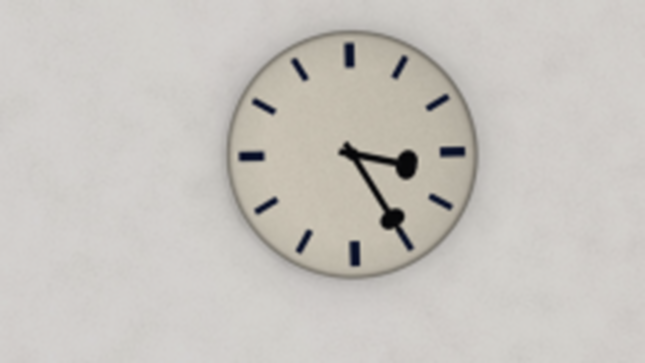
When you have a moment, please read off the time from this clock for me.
3:25
